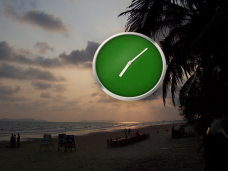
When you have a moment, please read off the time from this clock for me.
7:08
